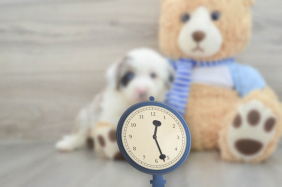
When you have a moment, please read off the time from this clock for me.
12:27
